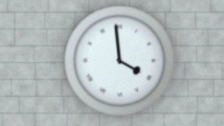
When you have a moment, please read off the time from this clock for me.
3:59
